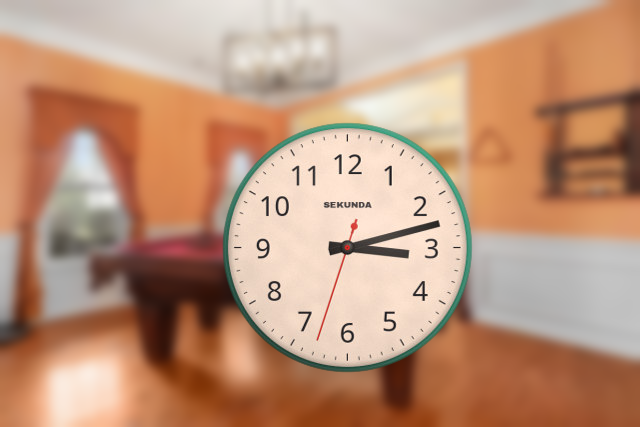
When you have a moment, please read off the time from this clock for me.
3:12:33
